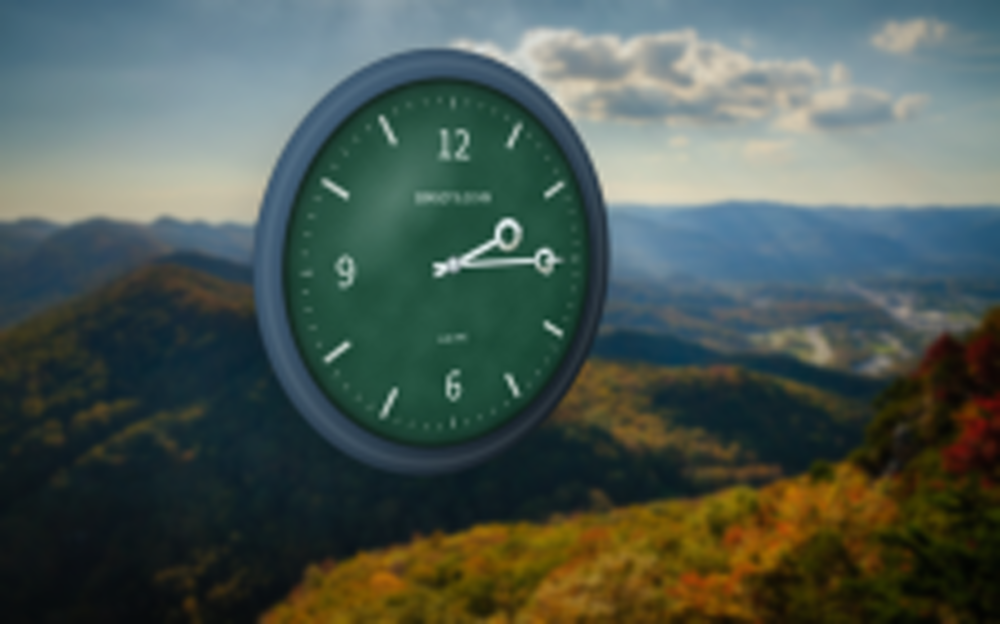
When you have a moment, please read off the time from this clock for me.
2:15
